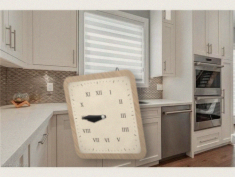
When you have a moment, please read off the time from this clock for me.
8:45
